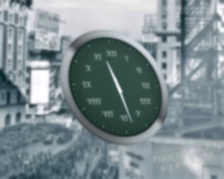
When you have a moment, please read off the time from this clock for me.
11:28
